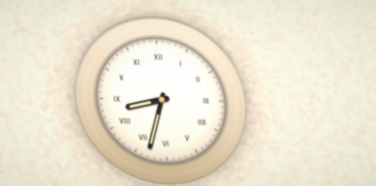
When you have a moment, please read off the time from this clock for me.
8:33
